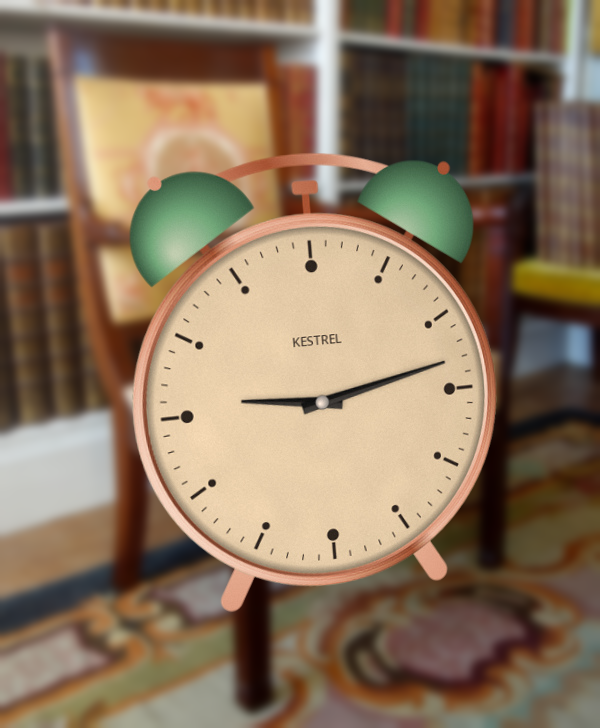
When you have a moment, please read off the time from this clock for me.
9:13
